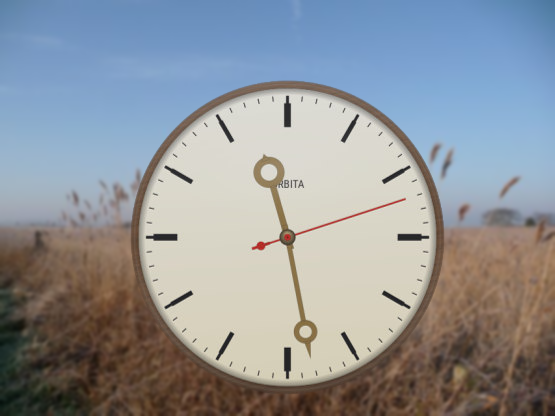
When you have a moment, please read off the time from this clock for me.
11:28:12
